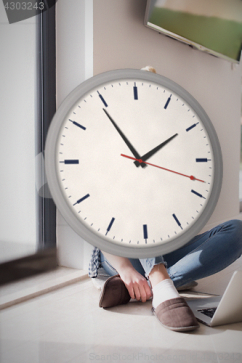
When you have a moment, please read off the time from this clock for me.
1:54:18
